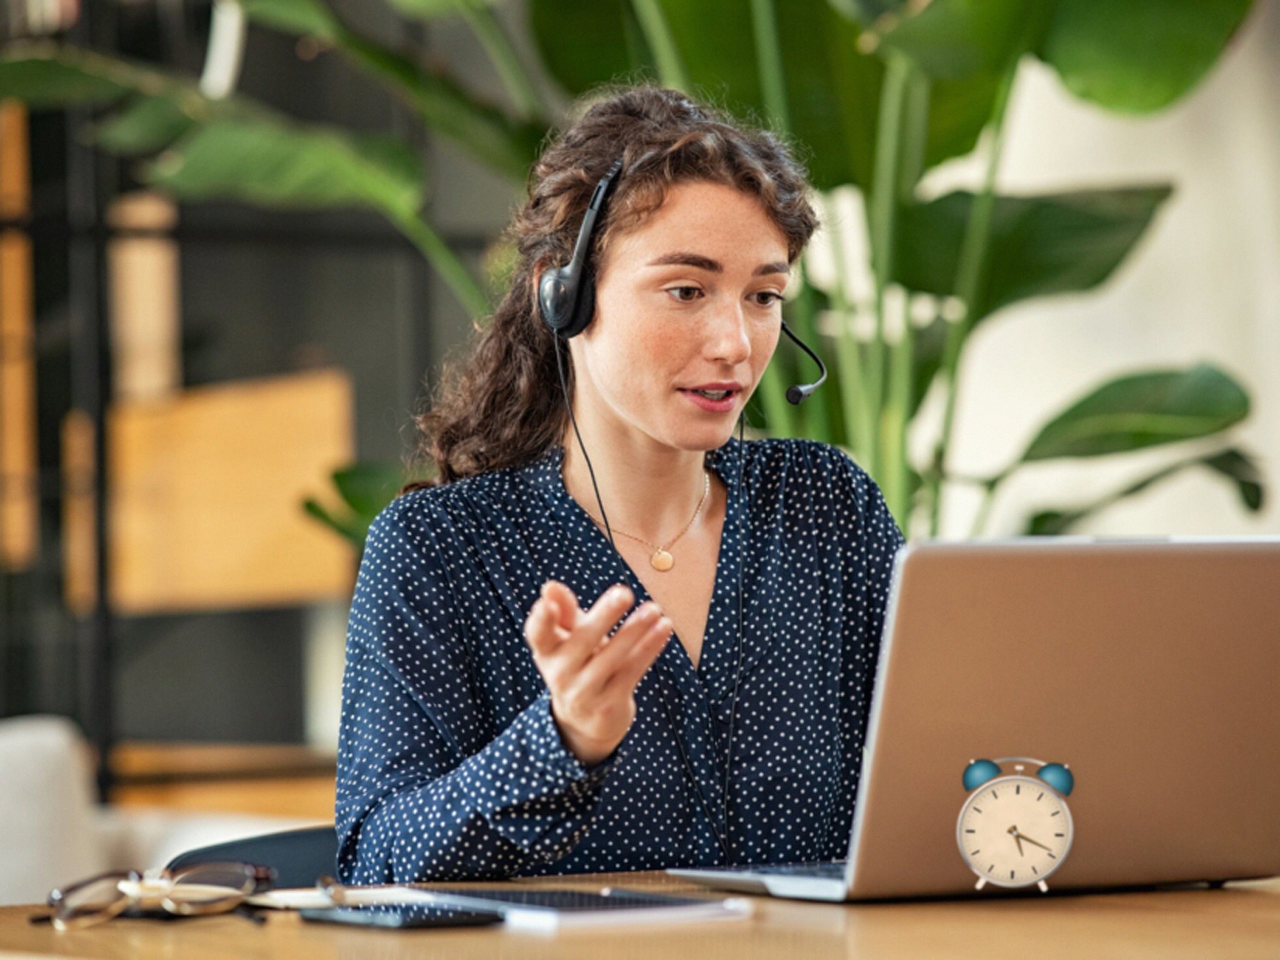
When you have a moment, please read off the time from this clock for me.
5:19
